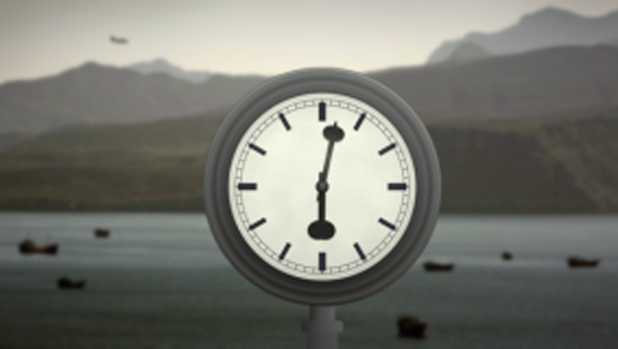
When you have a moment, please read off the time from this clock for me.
6:02
